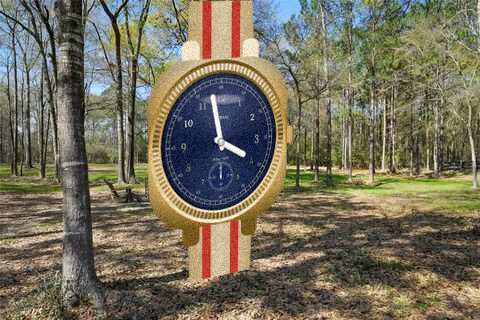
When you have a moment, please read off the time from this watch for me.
3:58
